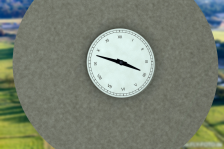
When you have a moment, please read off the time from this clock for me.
3:48
